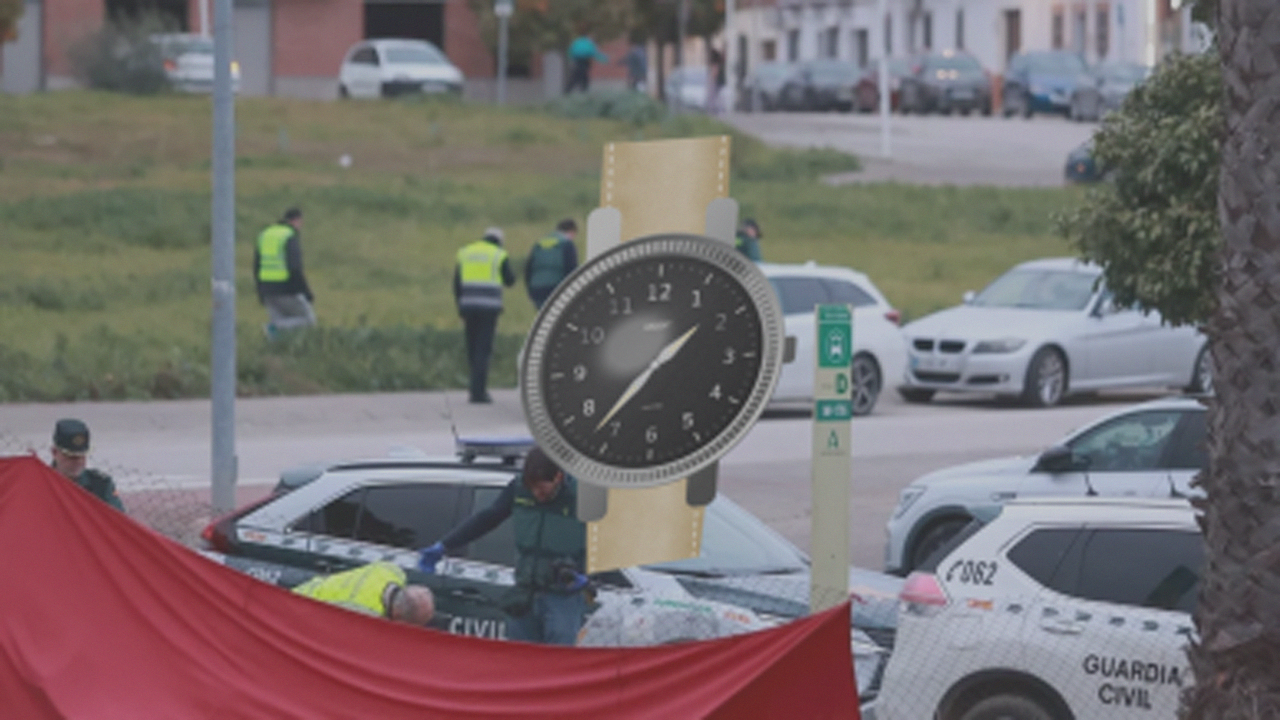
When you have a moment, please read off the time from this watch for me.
1:37
